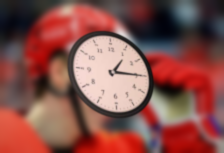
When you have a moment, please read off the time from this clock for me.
1:15
